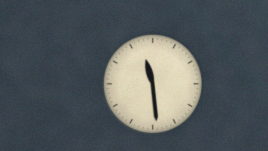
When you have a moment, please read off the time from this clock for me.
11:29
